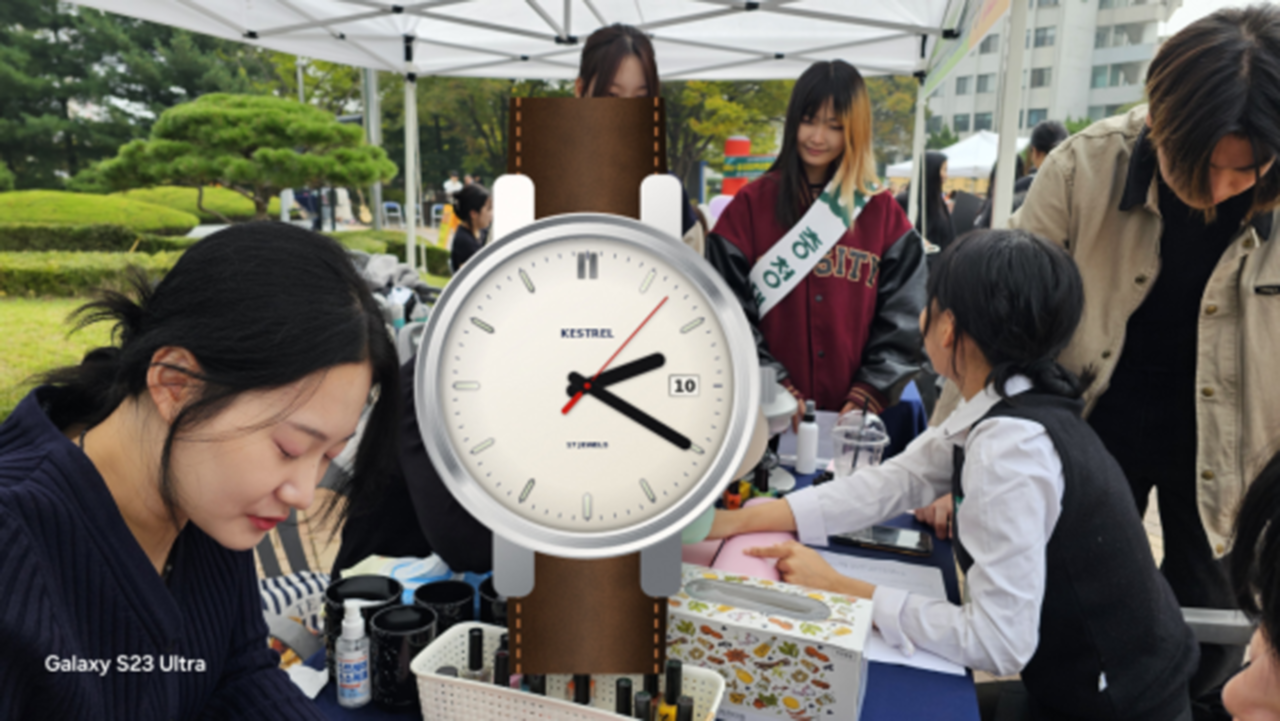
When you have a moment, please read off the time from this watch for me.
2:20:07
